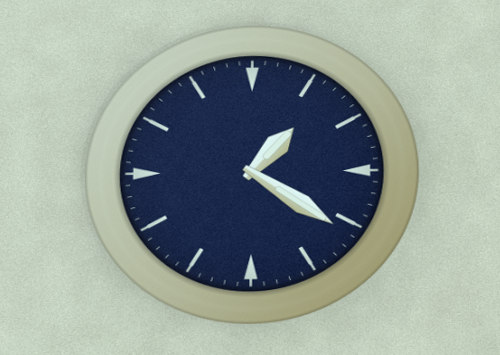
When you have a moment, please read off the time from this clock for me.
1:21
